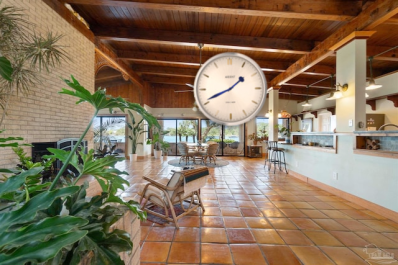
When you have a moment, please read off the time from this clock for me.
1:41
